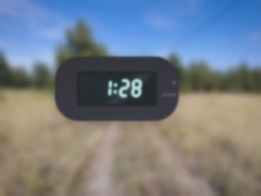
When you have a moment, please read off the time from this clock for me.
1:28
